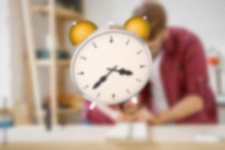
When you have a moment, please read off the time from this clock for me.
3:38
